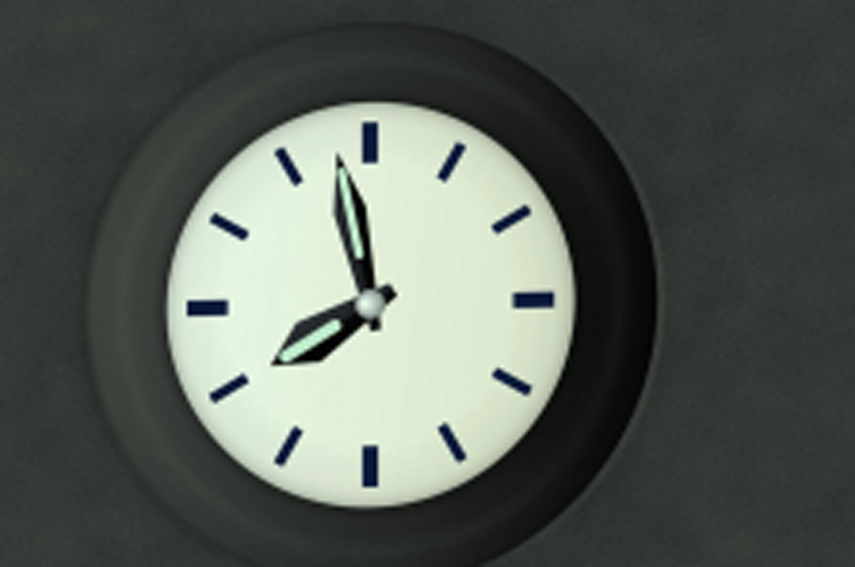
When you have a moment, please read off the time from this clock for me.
7:58
